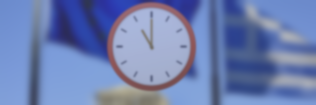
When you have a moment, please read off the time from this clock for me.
11:00
